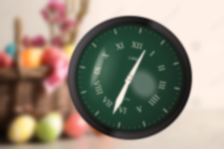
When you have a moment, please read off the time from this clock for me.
12:32
